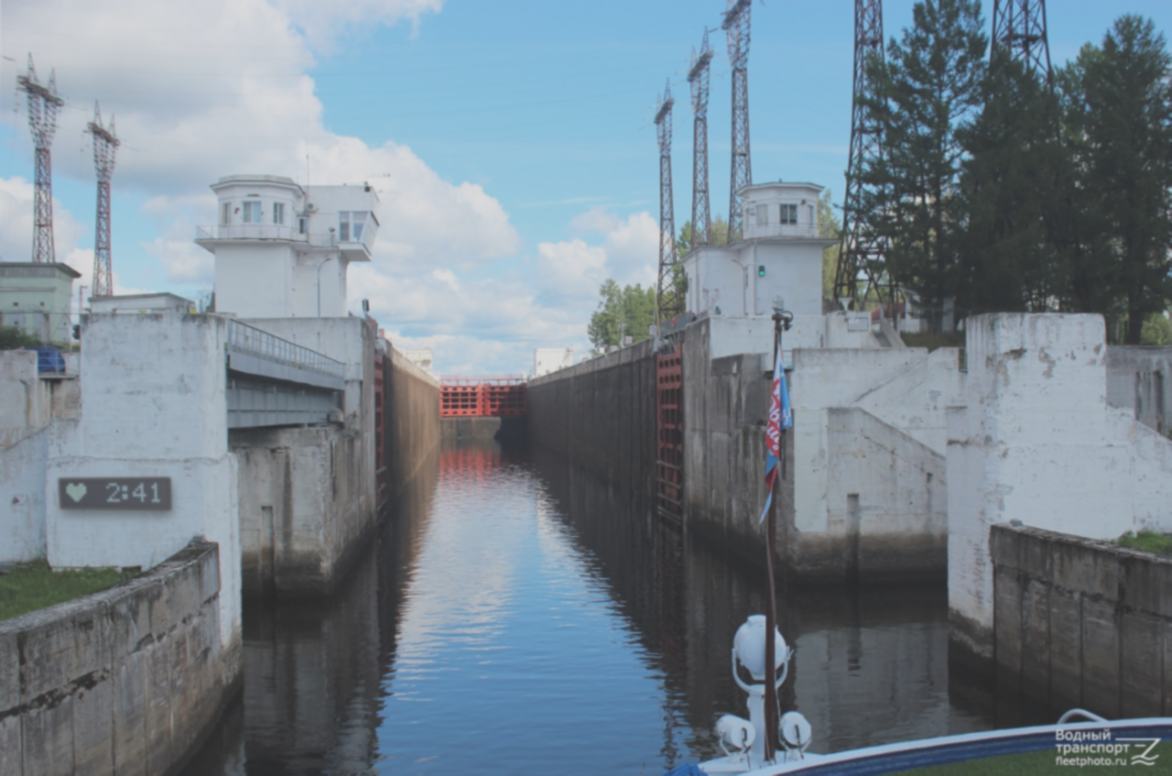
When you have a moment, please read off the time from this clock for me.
2:41
